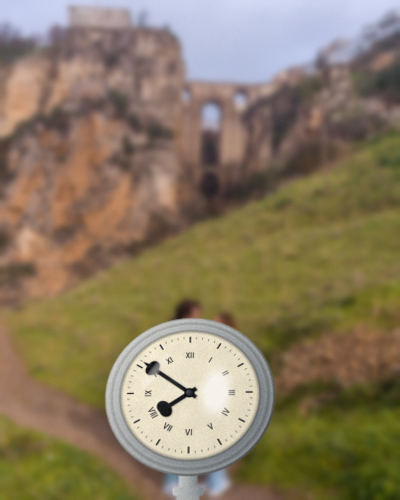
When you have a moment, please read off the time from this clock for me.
7:51
